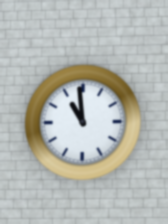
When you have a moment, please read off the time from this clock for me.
10:59
